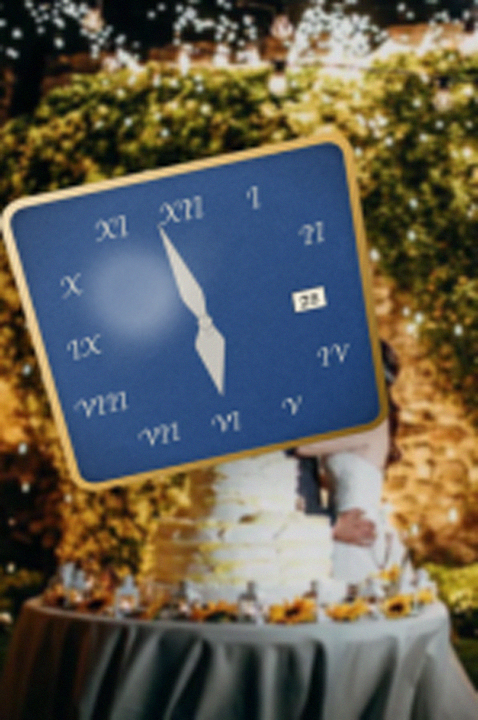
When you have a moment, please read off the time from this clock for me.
5:58
